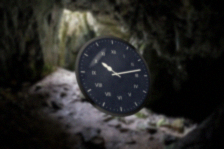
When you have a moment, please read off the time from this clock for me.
10:13
